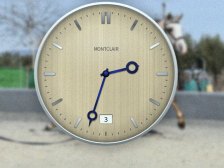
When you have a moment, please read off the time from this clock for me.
2:33
